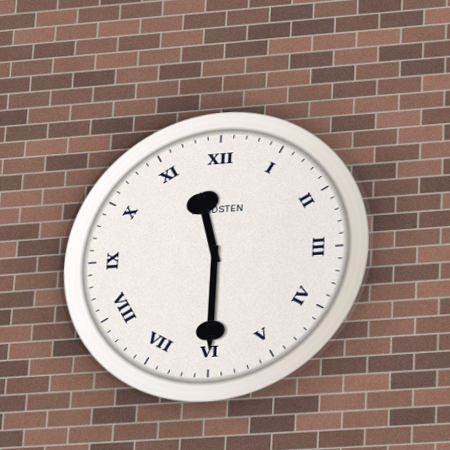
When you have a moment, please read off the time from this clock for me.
11:30
